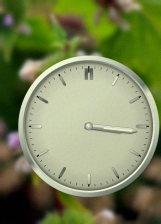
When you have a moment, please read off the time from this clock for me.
3:16
